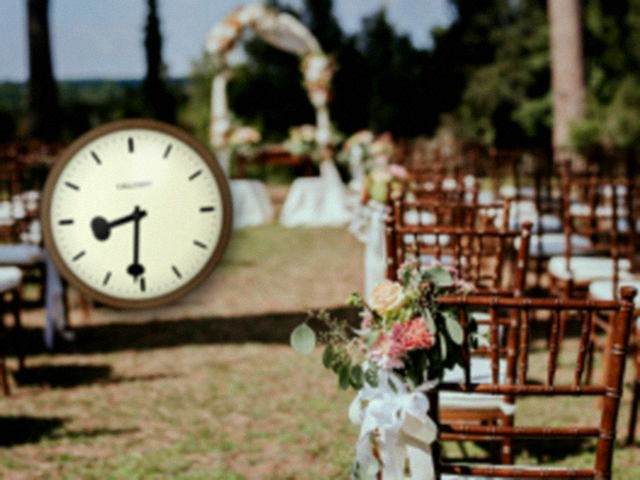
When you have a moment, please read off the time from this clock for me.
8:31
